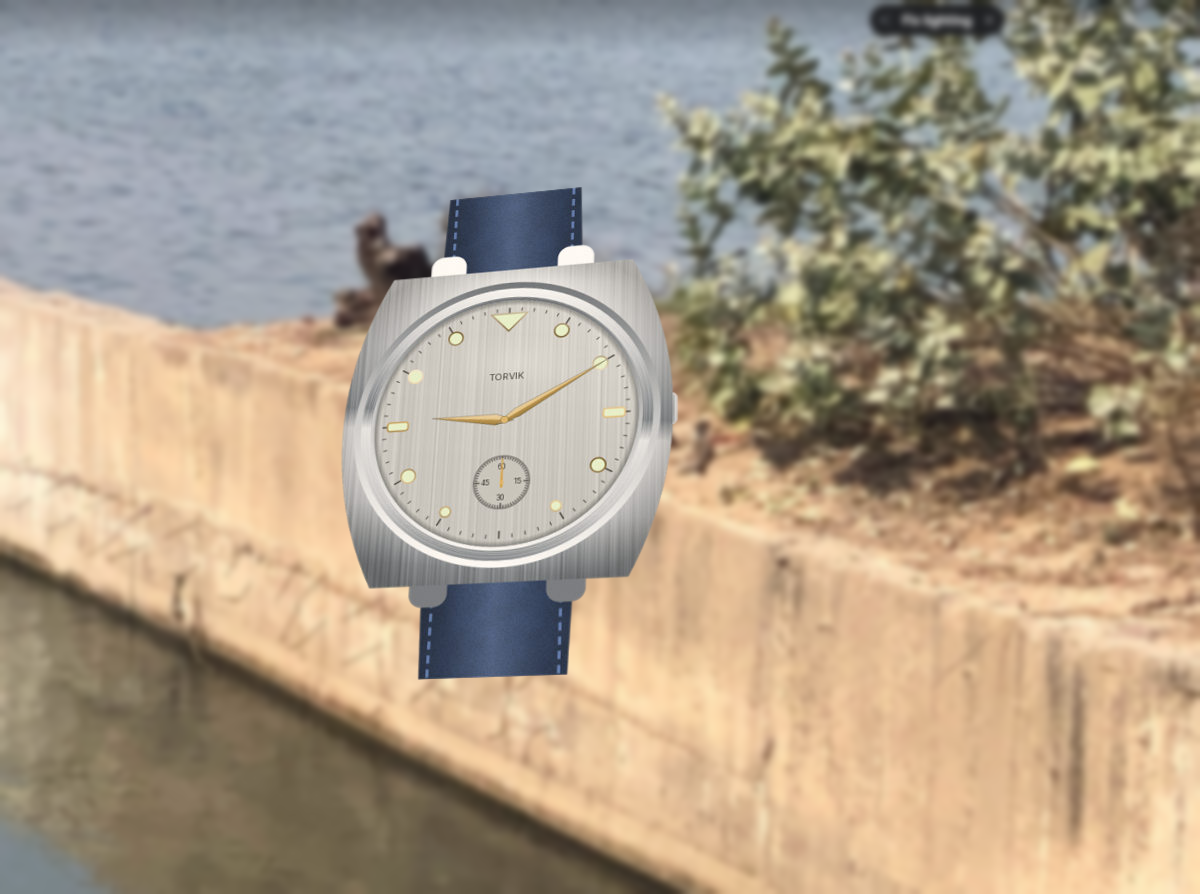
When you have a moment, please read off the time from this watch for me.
9:10
